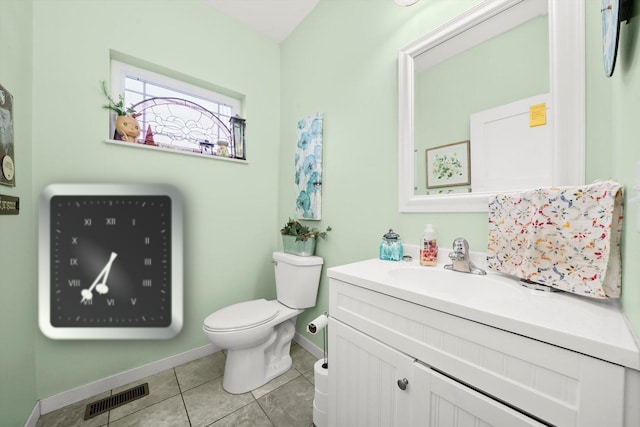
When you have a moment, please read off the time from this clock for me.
6:36
